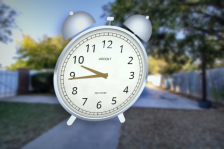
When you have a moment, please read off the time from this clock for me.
9:44
